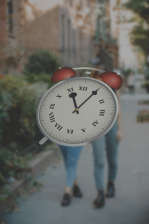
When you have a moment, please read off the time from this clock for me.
11:05
